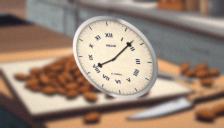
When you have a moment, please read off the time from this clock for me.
8:08
